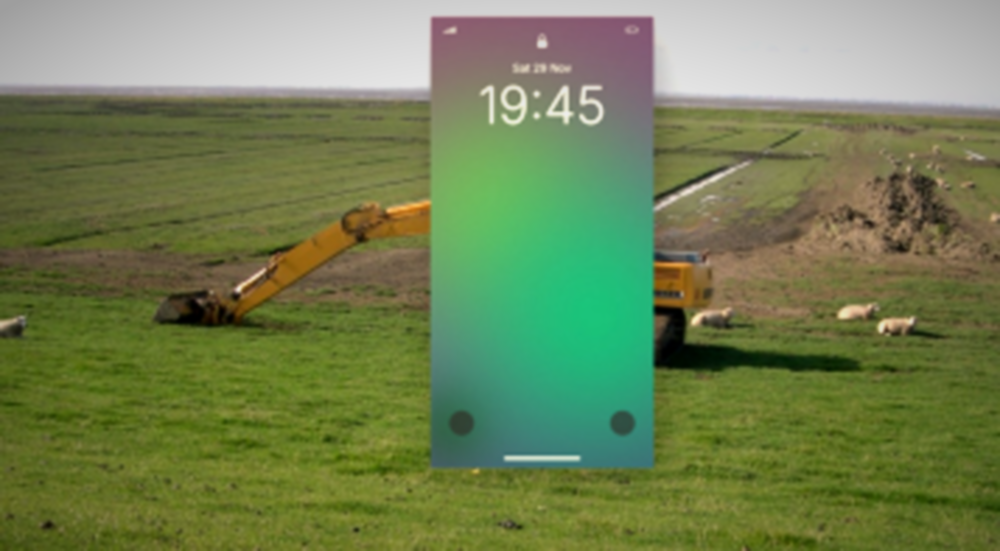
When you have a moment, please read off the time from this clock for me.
19:45
